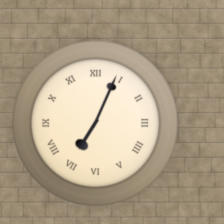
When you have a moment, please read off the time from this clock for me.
7:04
